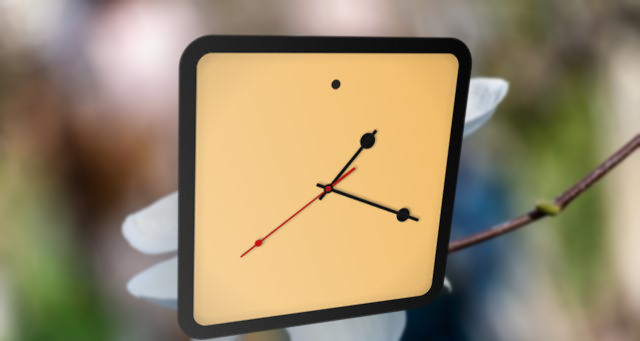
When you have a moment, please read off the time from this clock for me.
1:18:39
